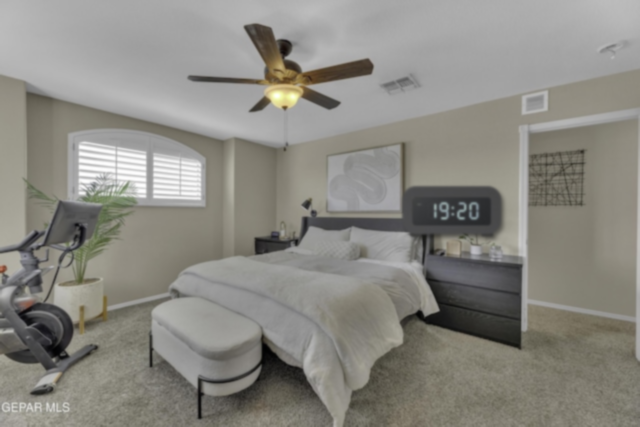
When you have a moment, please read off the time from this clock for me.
19:20
